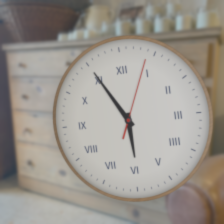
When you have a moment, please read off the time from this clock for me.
5:55:04
